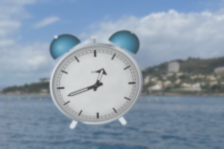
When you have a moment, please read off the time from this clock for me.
12:42
